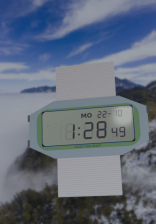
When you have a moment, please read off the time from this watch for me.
1:28:49
